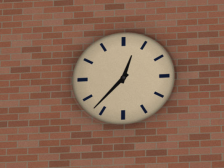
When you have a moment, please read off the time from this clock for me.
12:37
